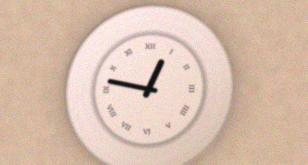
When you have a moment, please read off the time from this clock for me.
12:47
